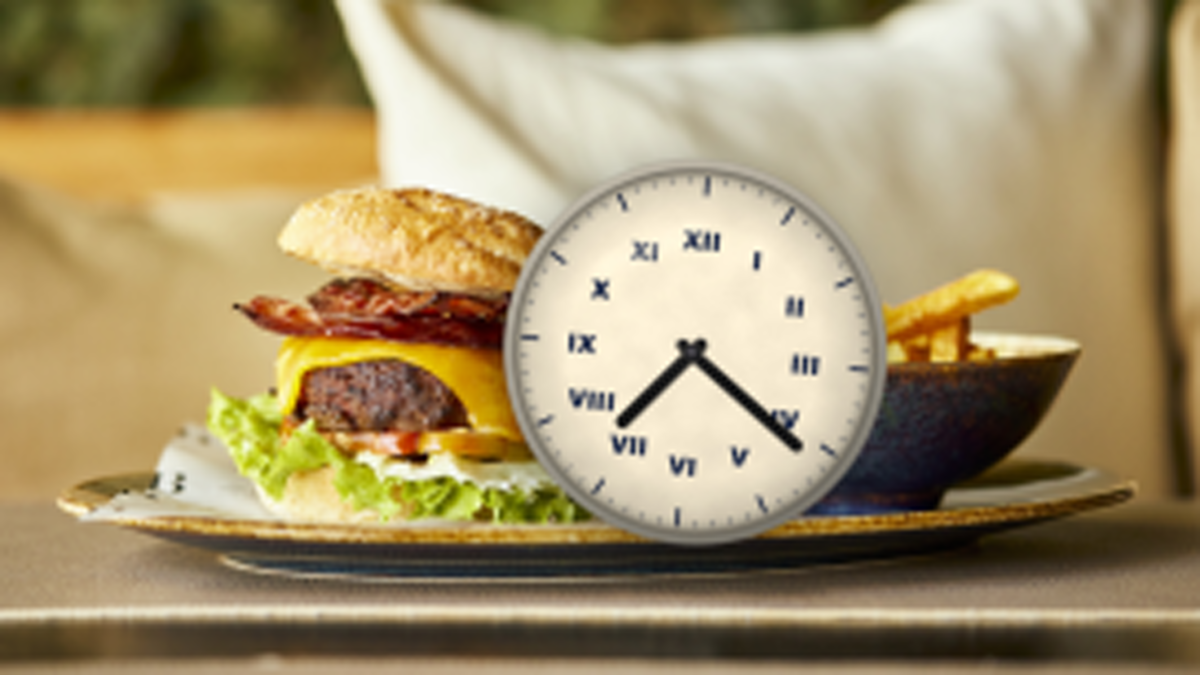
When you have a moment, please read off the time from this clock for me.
7:21
